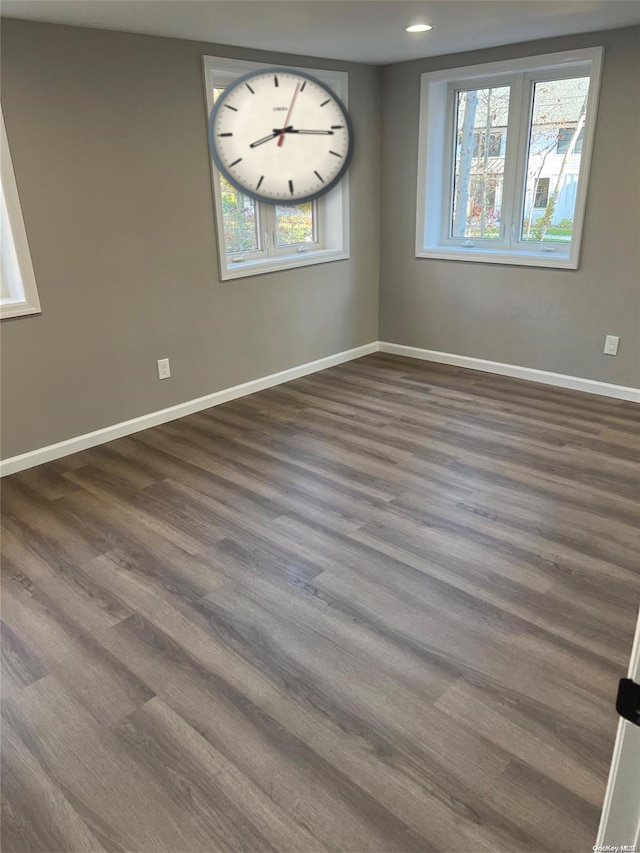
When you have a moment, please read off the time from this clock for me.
8:16:04
